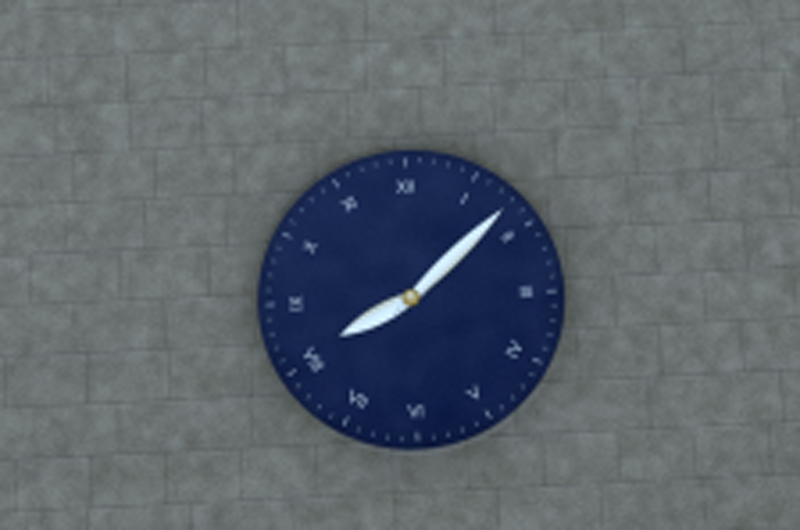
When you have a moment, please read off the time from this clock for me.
8:08
